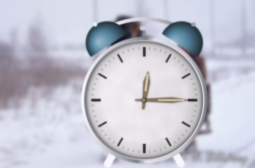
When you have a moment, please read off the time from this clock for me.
12:15
